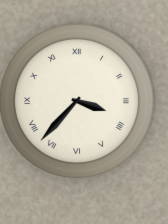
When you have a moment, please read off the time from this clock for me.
3:37
